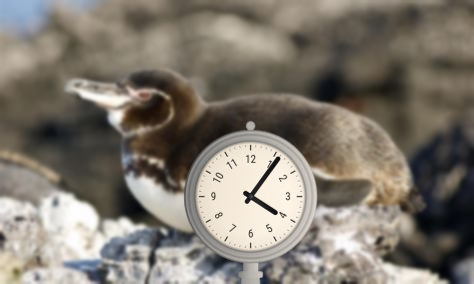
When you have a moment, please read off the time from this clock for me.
4:06
